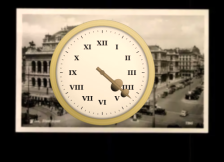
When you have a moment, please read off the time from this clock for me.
4:22
